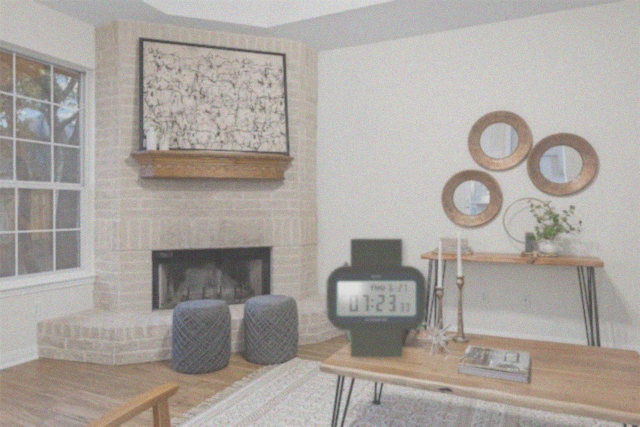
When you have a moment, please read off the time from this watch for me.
7:23
